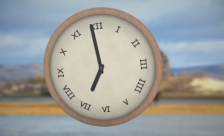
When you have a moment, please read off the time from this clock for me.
6:59
